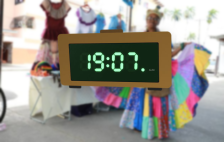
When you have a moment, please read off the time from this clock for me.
19:07
